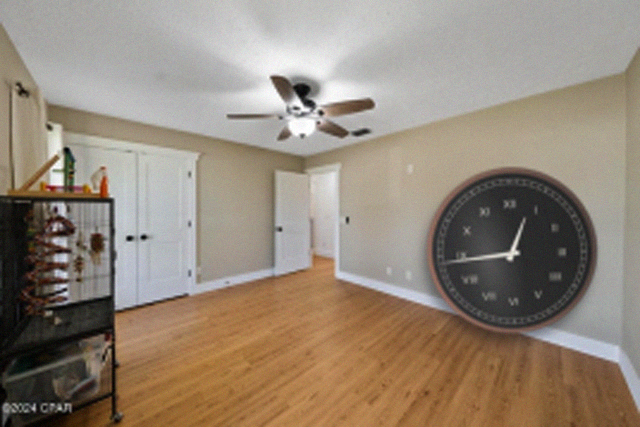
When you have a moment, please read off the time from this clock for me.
12:44
